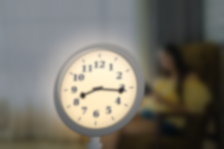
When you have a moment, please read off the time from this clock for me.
8:16
